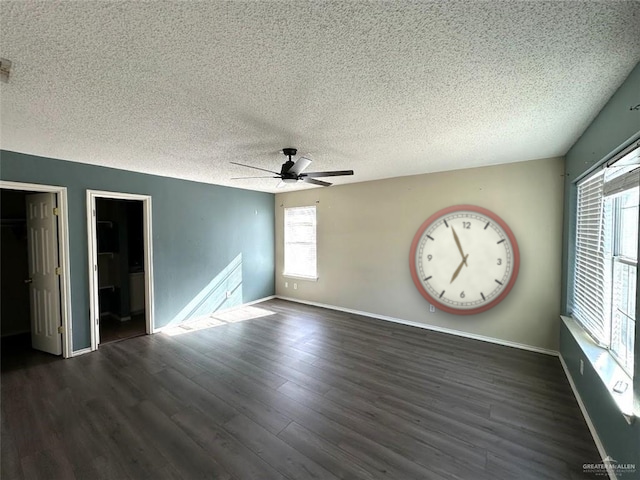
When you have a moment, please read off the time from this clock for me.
6:56
